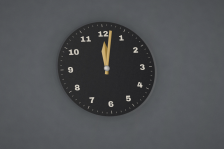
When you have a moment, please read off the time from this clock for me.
12:02
